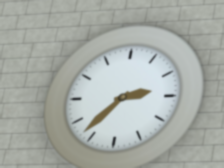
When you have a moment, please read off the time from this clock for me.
2:37
